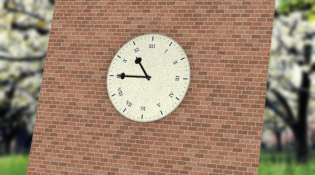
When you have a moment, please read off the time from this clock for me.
10:45
